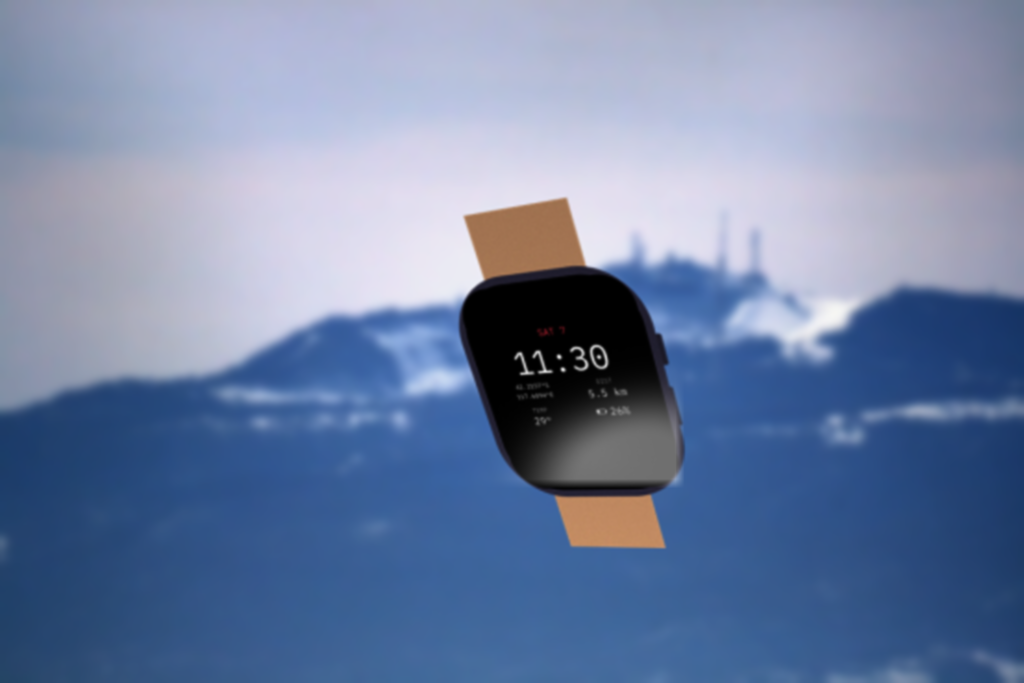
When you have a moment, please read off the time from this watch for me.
11:30
